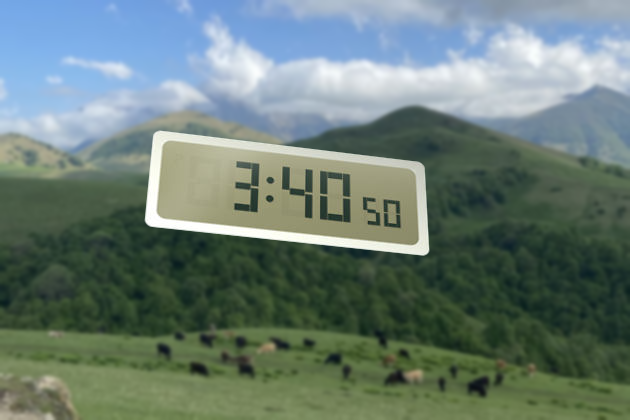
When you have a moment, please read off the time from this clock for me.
3:40:50
